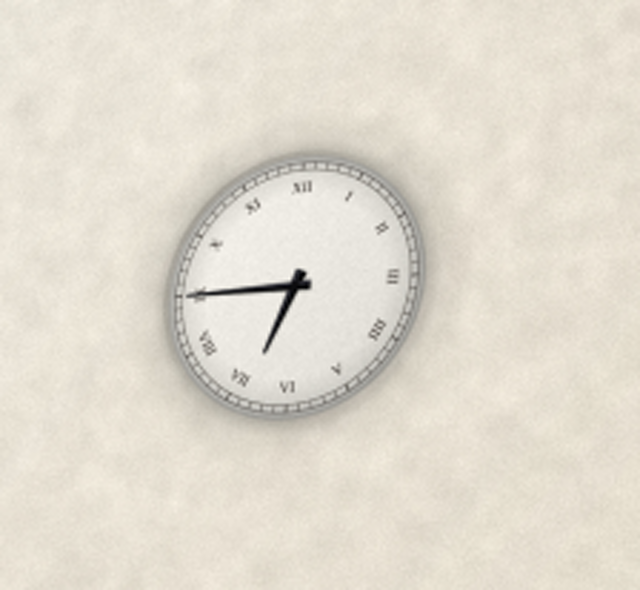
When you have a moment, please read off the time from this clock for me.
6:45
